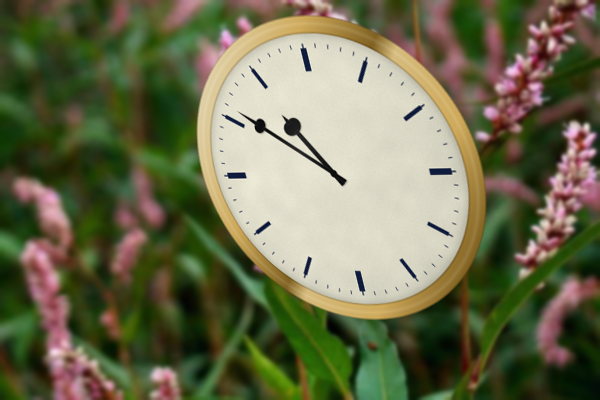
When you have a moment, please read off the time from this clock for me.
10:51
